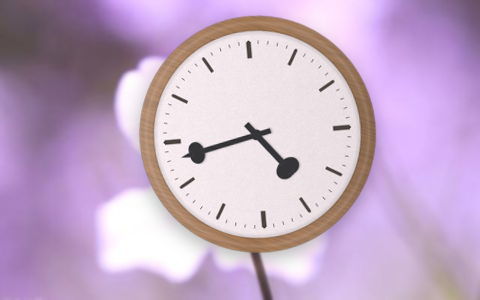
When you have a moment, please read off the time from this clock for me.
4:43
